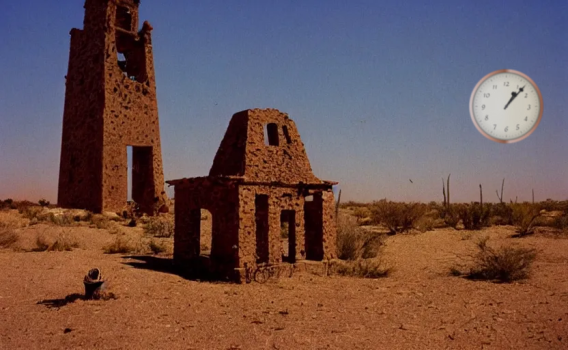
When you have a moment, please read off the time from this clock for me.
1:07
